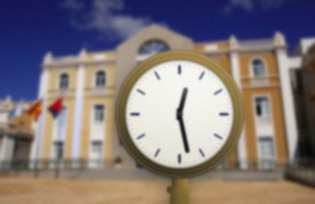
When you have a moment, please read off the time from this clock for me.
12:28
